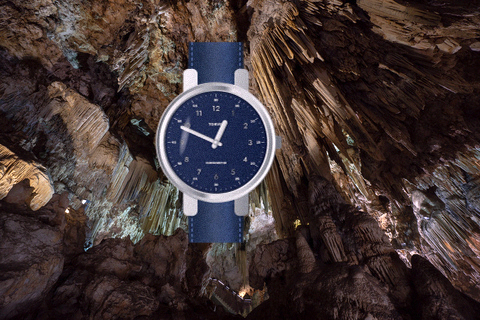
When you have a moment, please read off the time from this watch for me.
12:49
